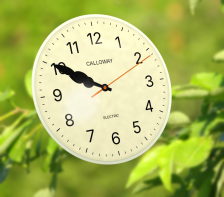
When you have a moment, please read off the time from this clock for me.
9:50:11
